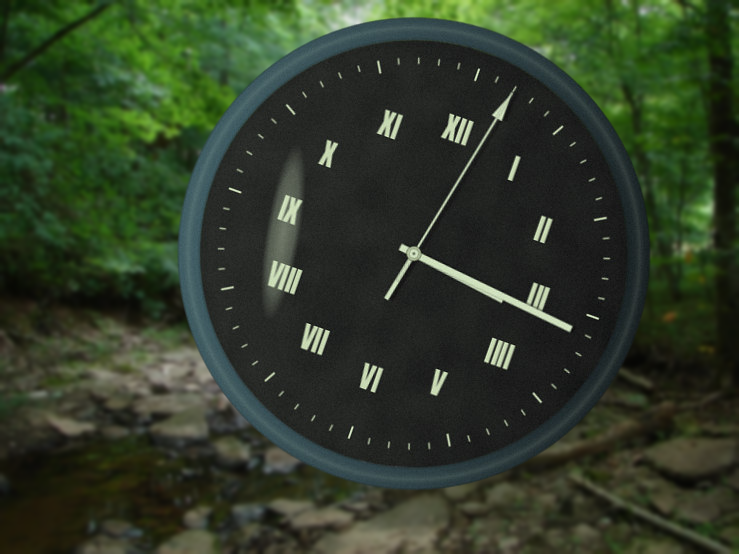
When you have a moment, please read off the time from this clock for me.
3:16:02
